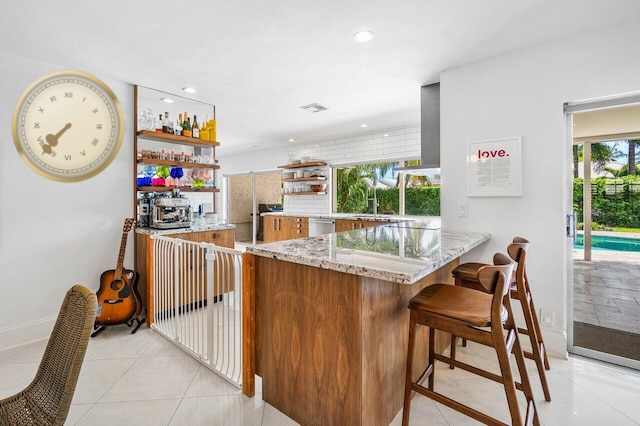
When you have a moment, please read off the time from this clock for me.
7:37
